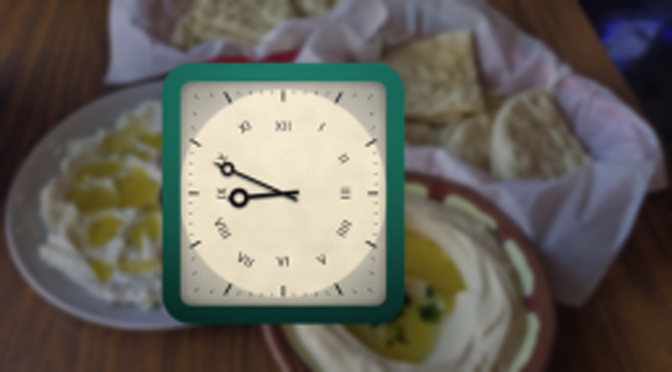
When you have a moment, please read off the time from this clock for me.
8:49
